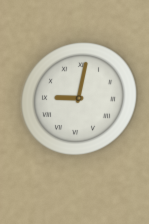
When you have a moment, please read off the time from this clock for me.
9:01
